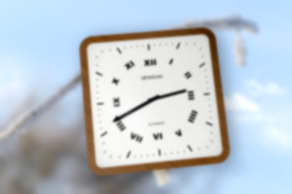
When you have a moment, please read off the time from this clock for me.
2:41
